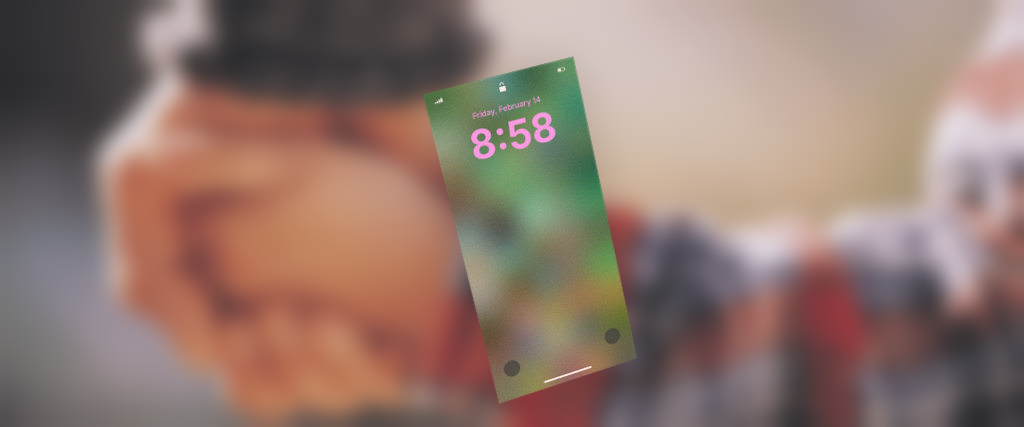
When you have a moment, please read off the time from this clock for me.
8:58
